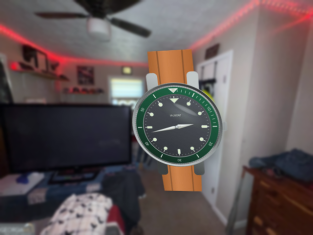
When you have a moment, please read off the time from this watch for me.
2:43
